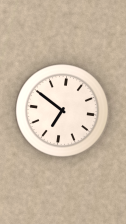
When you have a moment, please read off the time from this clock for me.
6:50
